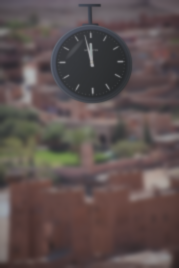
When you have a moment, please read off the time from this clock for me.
11:58
